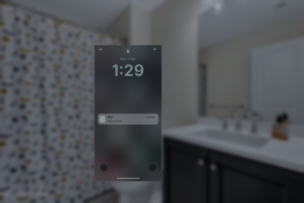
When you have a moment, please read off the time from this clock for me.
1:29
